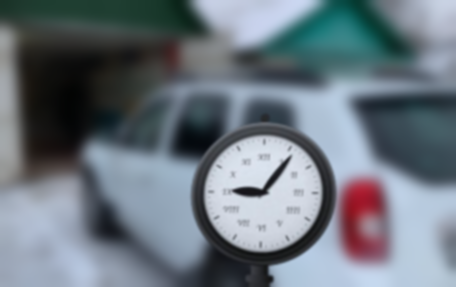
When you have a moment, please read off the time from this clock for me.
9:06
